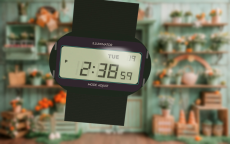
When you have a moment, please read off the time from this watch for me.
2:38:59
